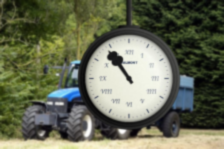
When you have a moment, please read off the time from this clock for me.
10:54
